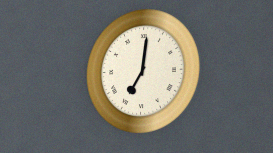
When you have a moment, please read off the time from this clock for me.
7:01
